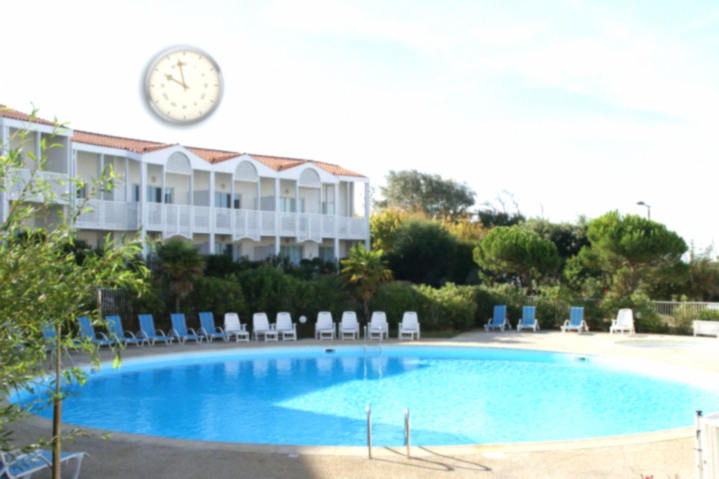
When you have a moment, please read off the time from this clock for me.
9:58
